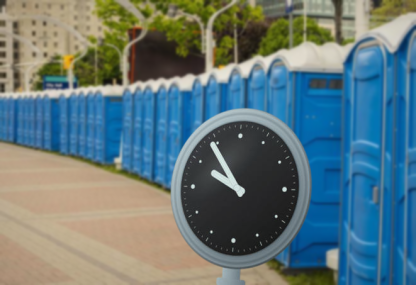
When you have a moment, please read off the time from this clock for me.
9:54
